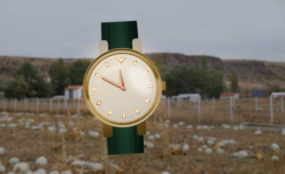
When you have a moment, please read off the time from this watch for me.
11:50
